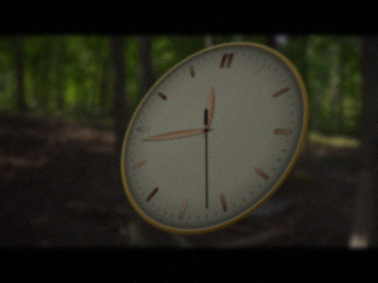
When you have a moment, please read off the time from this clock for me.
11:43:27
